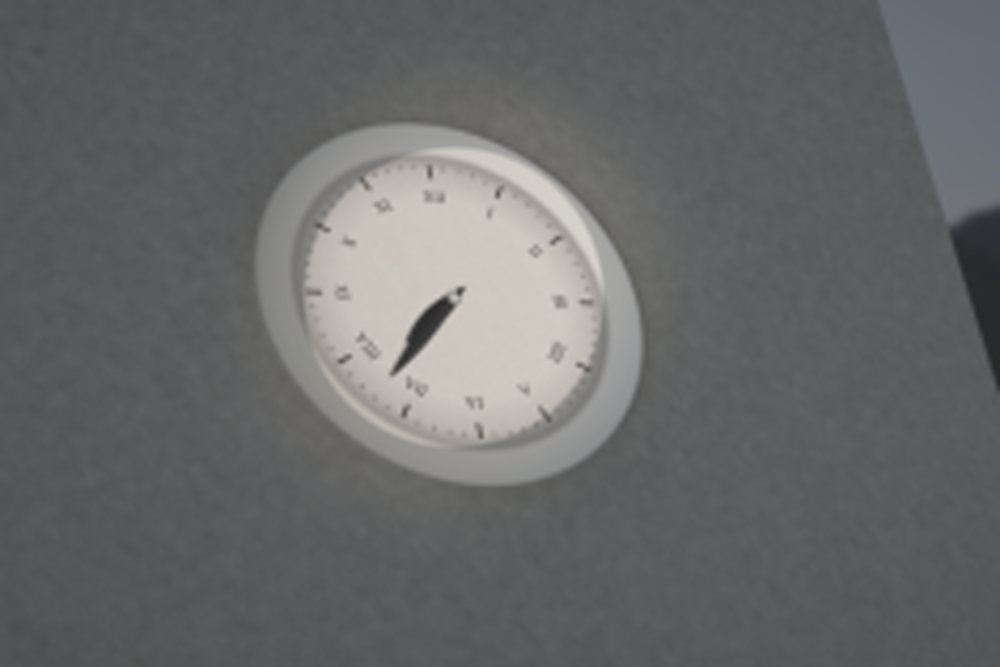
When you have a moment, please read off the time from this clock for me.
7:37
